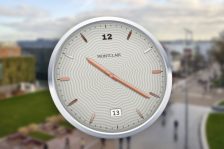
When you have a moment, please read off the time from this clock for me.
10:21
